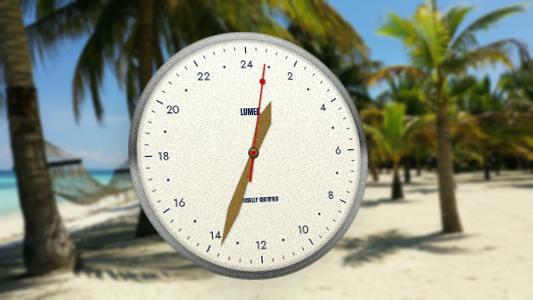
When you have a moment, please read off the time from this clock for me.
1:34:02
